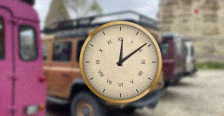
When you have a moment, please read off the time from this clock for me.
12:09
